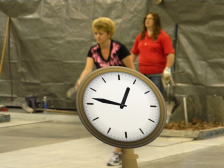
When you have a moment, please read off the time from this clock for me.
12:47
